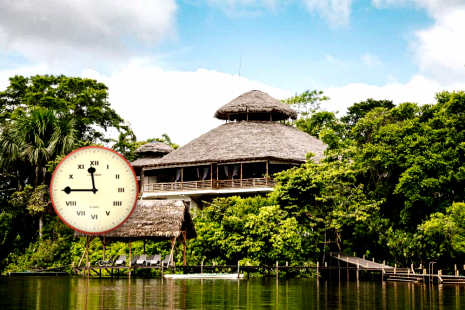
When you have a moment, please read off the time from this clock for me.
11:45
